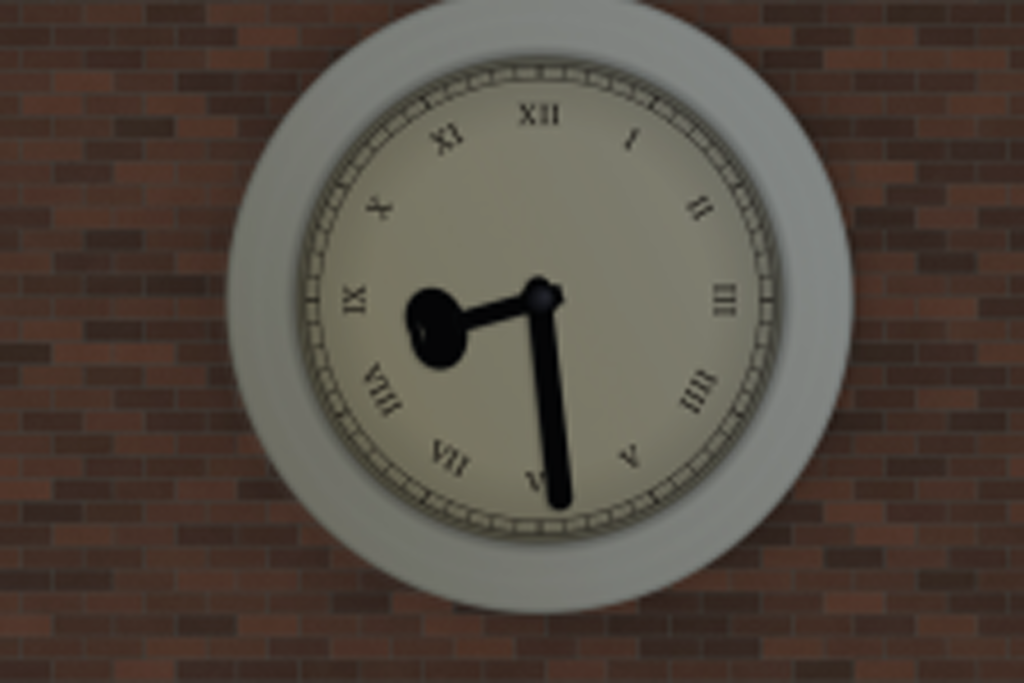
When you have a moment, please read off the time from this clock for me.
8:29
